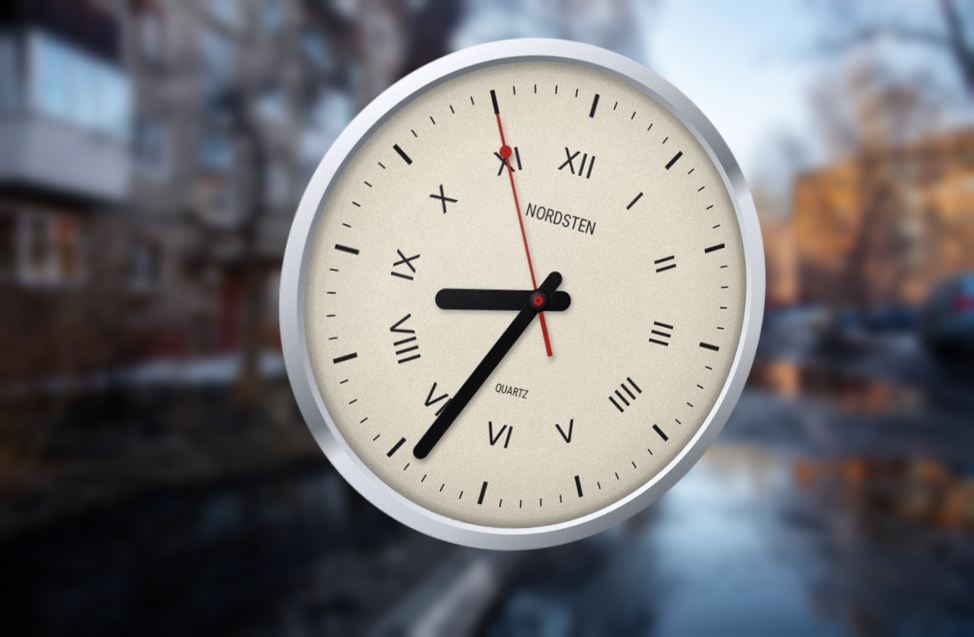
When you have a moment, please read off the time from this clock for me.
8:33:55
